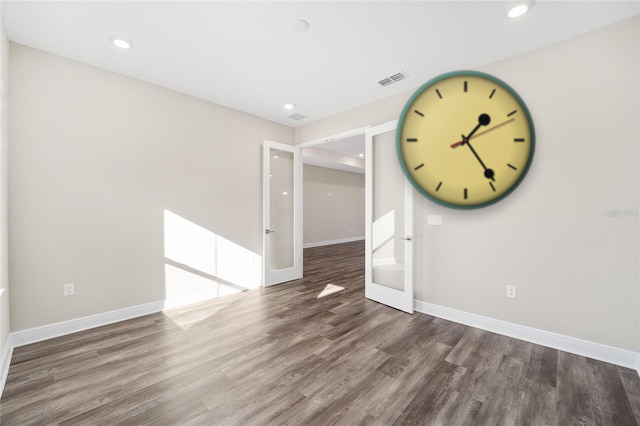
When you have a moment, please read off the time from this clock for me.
1:24:11
